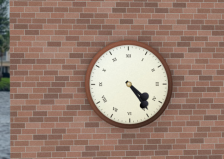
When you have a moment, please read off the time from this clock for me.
4:24
